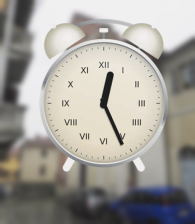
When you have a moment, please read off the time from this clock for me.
12:26
